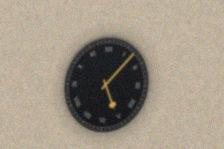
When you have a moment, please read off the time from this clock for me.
5:07
